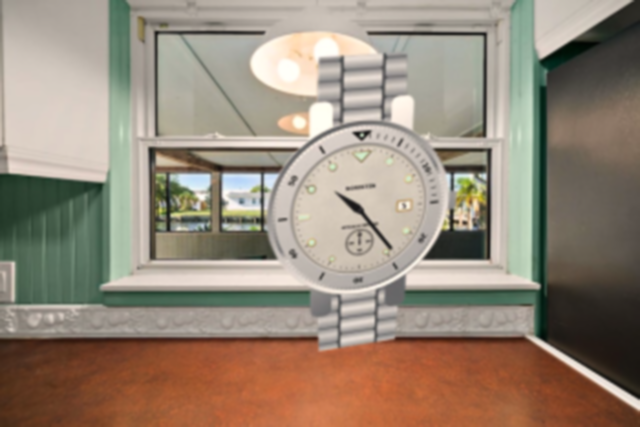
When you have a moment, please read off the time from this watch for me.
10:24
